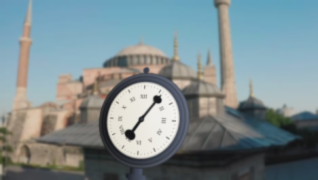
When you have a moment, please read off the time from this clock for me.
7:06
